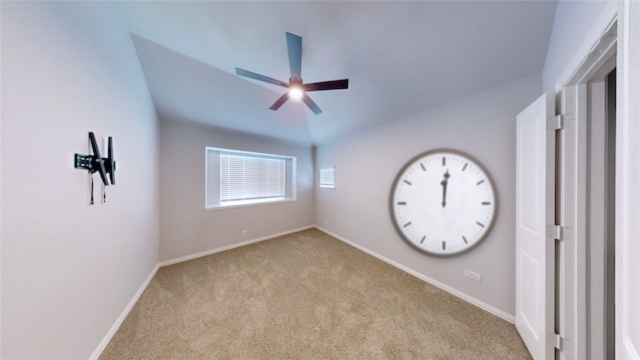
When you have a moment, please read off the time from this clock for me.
12:01
